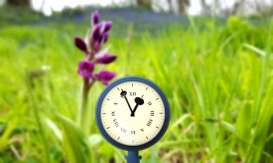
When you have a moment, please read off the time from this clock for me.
12:56
